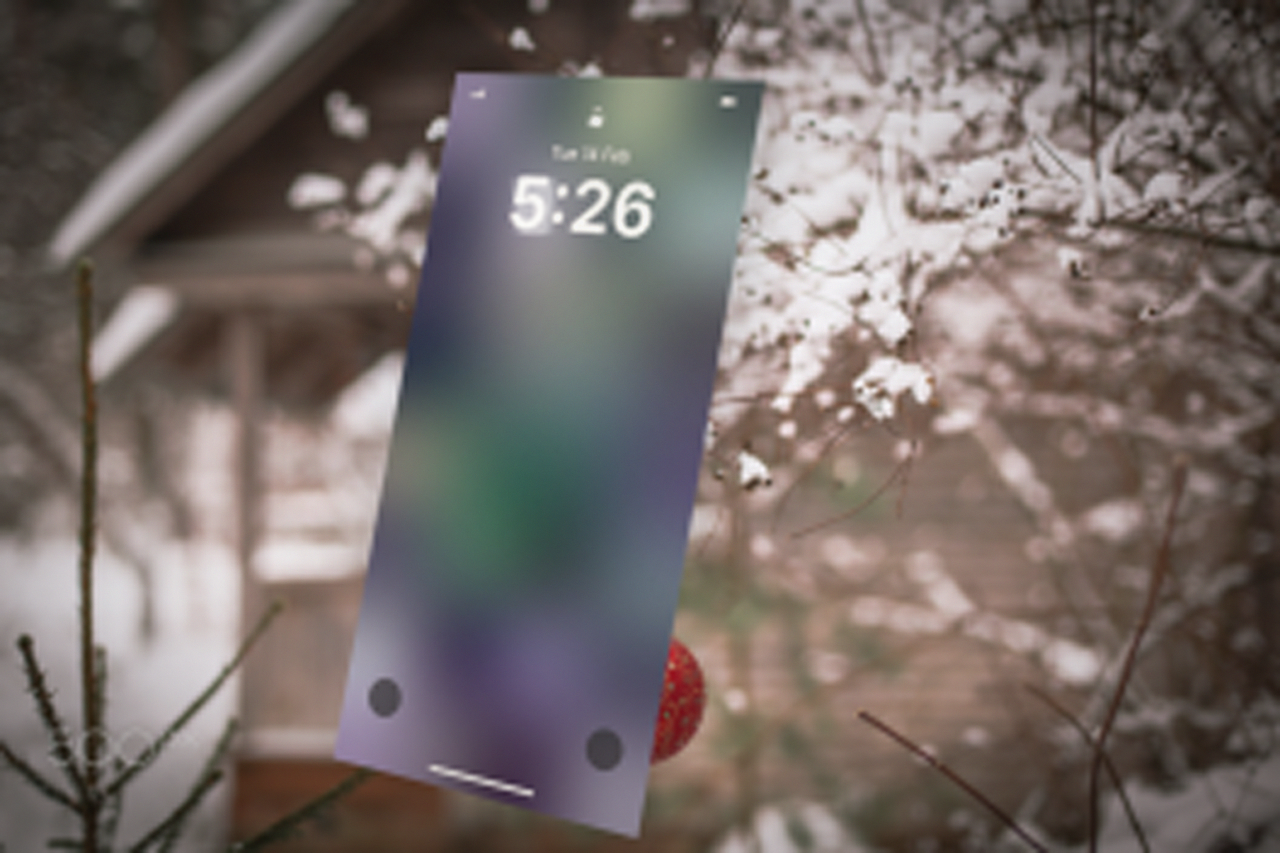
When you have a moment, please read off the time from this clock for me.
5:26
